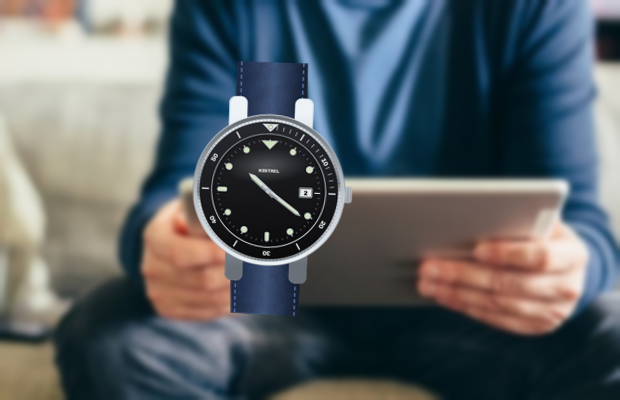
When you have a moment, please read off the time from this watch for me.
10:21
